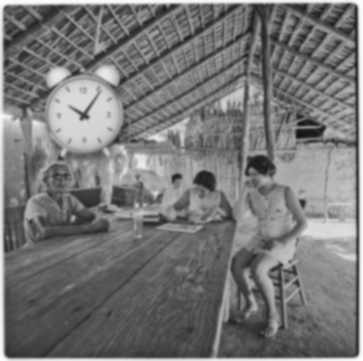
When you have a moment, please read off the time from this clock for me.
10:06
